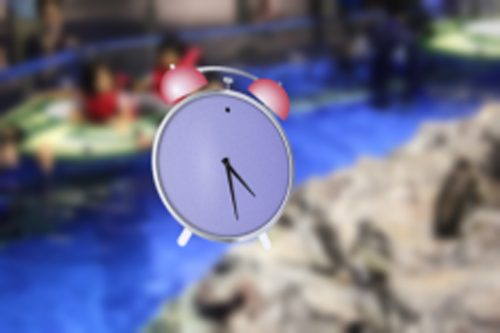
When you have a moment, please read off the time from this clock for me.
4:28
